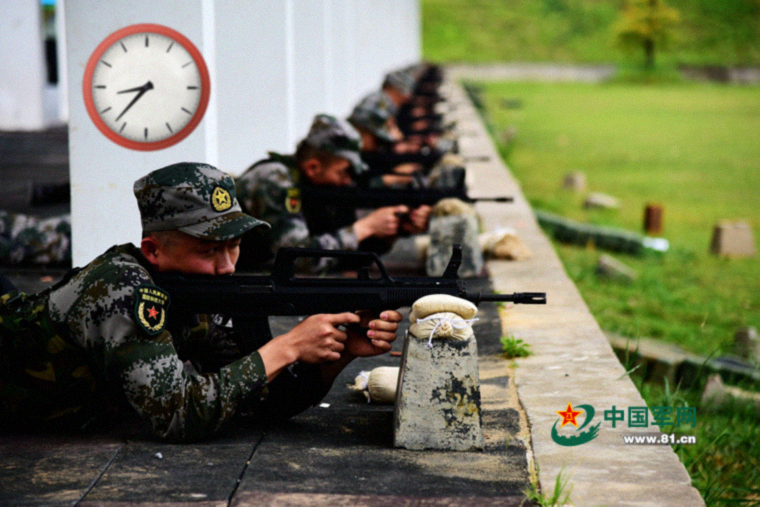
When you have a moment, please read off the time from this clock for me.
8:37
